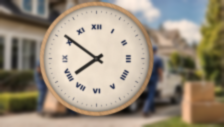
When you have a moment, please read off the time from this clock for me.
7:51
